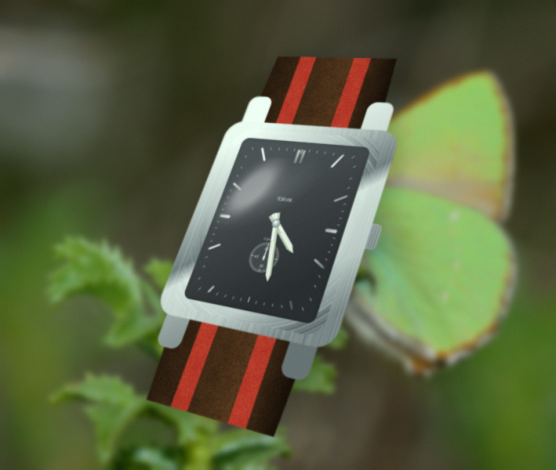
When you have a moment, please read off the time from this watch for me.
4:28
